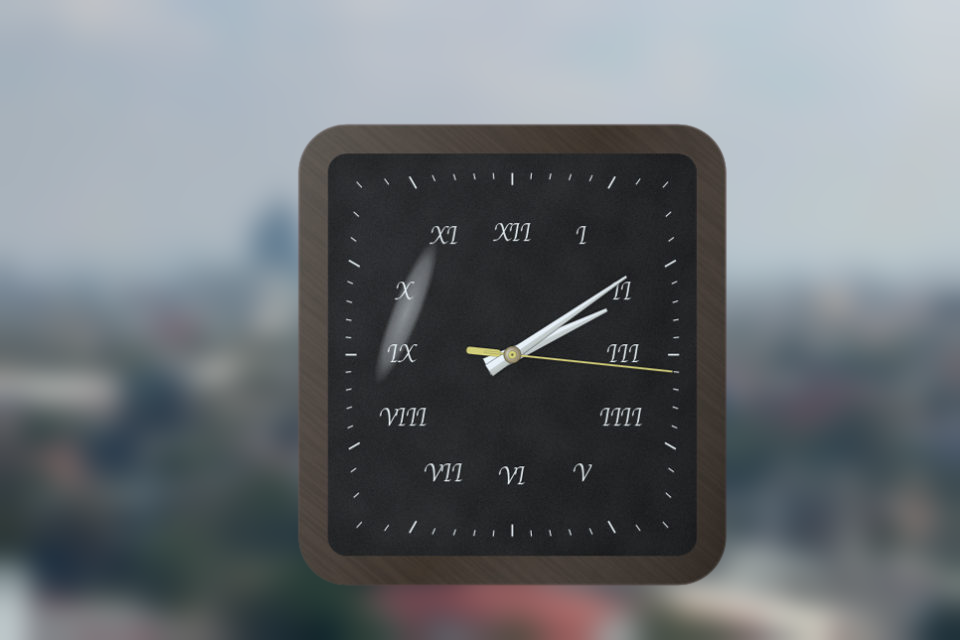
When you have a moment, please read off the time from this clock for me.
2:09:16
